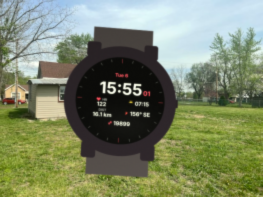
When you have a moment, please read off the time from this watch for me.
15:55
